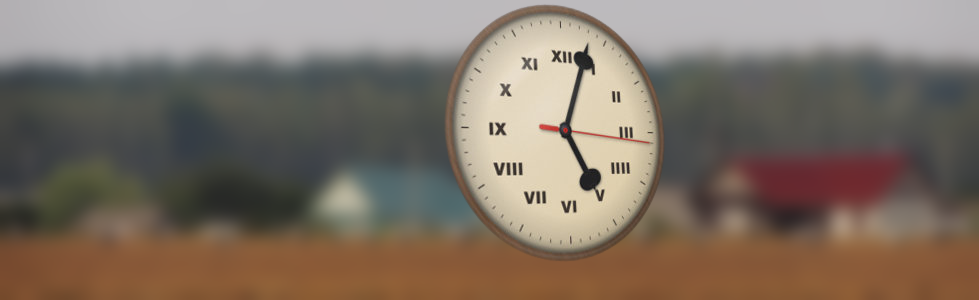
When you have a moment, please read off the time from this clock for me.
5:03:16
